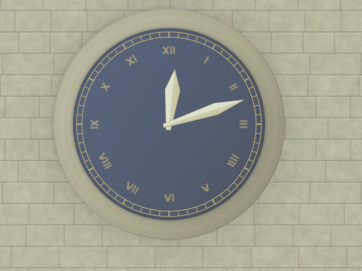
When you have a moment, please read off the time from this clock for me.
12:12
